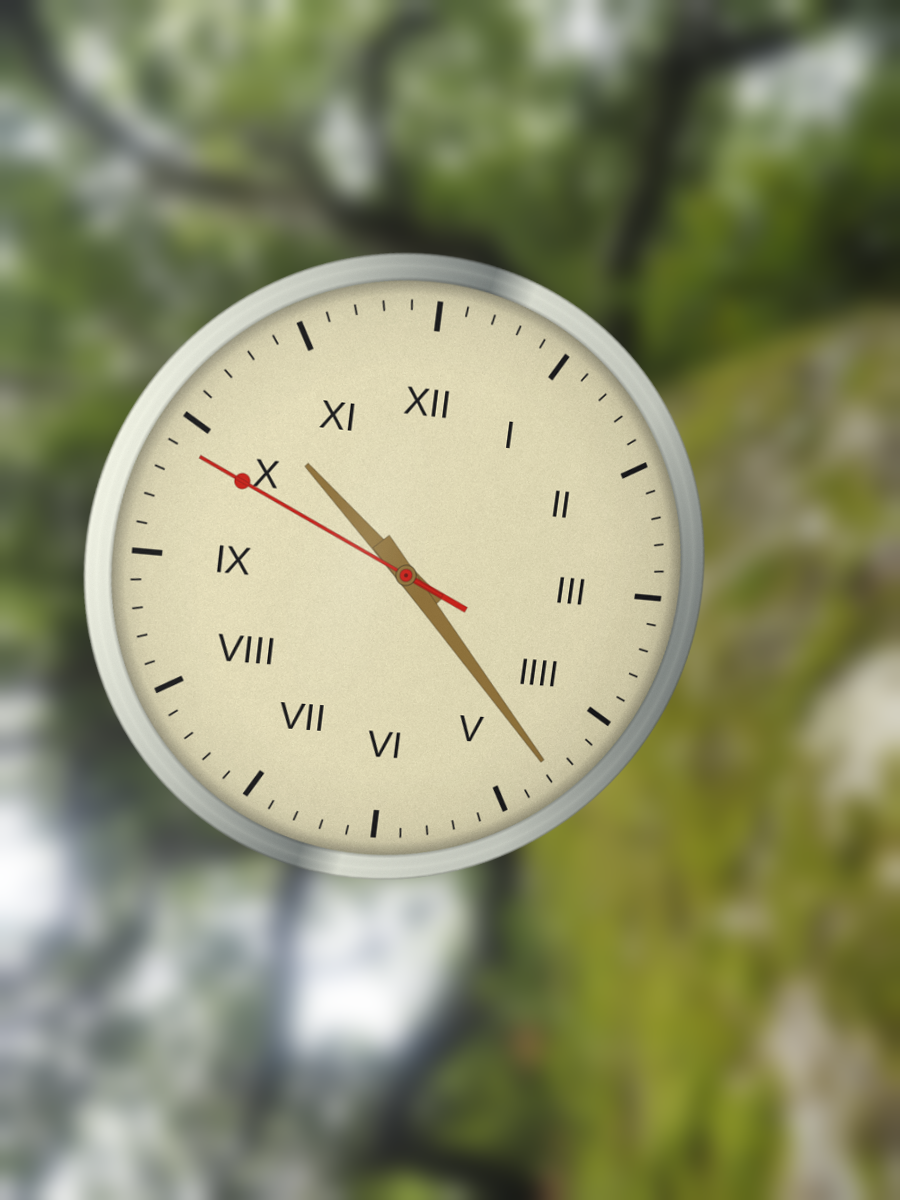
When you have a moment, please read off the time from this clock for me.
10:22:49
